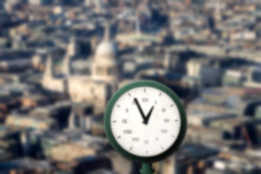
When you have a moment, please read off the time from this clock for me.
12:56
